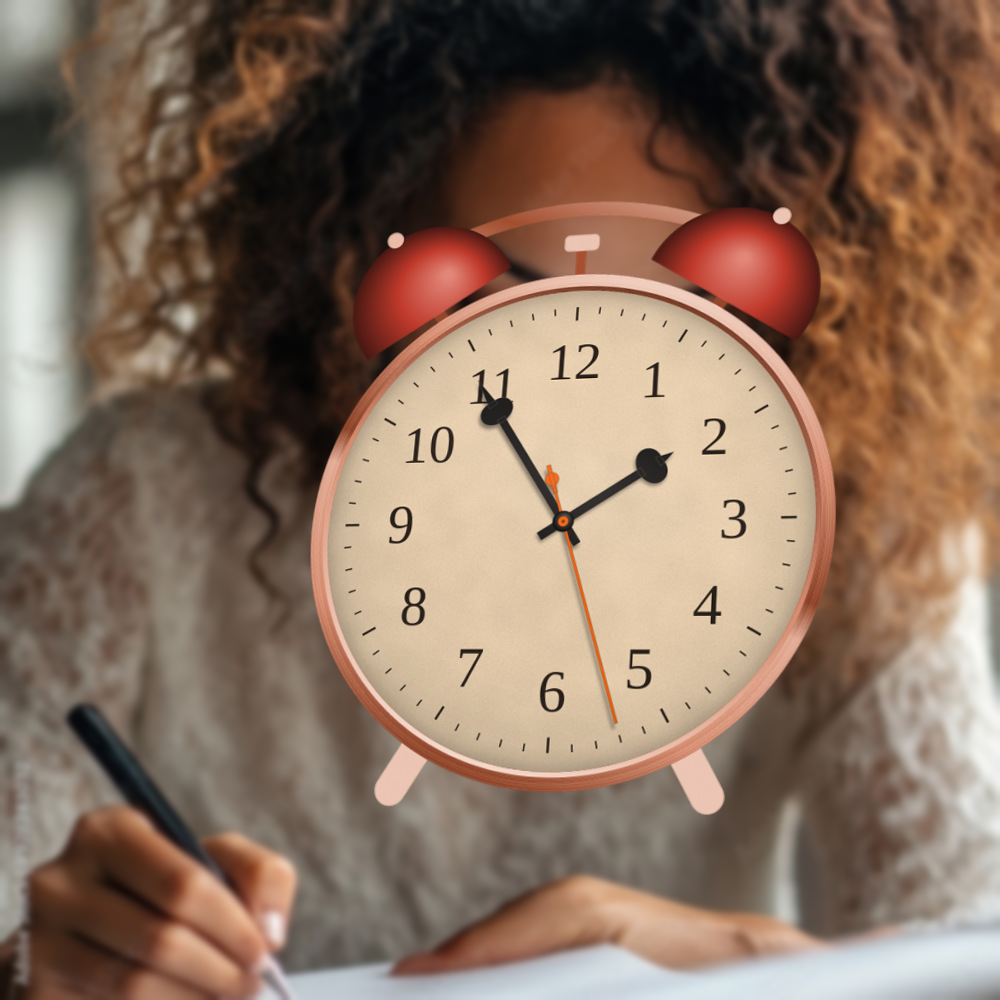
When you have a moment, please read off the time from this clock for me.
1:54:27
